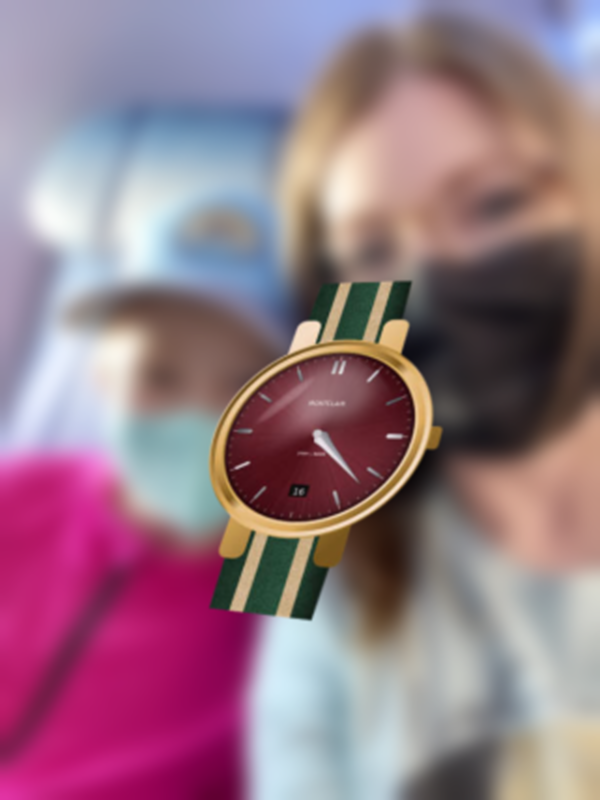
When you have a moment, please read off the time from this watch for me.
4:22
